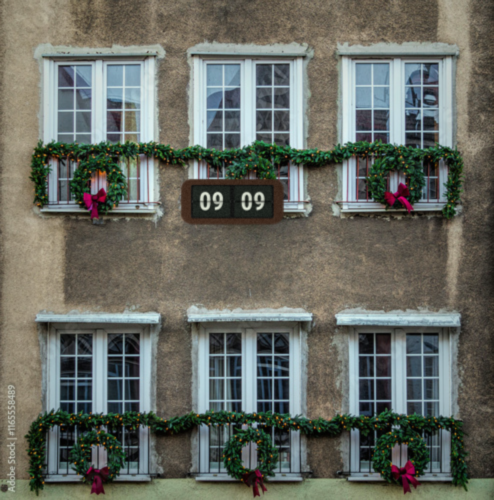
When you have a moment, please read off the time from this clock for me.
9:09
